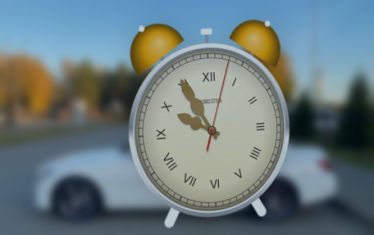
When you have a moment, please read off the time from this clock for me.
9:55:03
